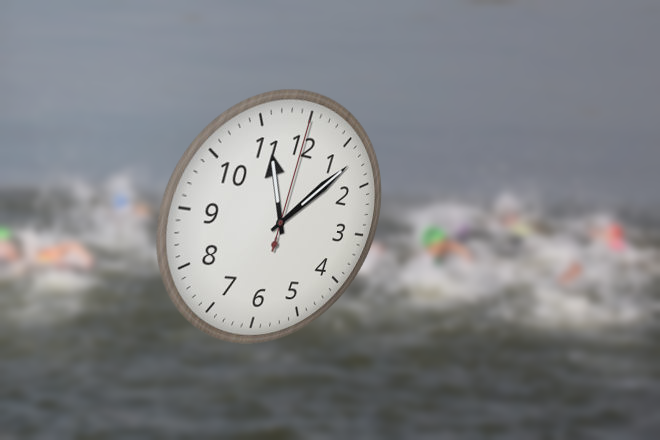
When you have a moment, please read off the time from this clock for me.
11:07:00
